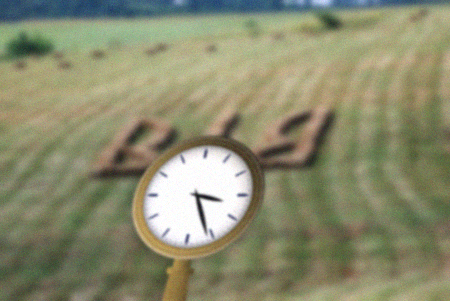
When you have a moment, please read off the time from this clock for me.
3:26
